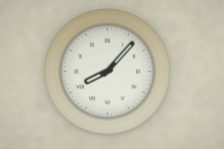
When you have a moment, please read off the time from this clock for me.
8:07
